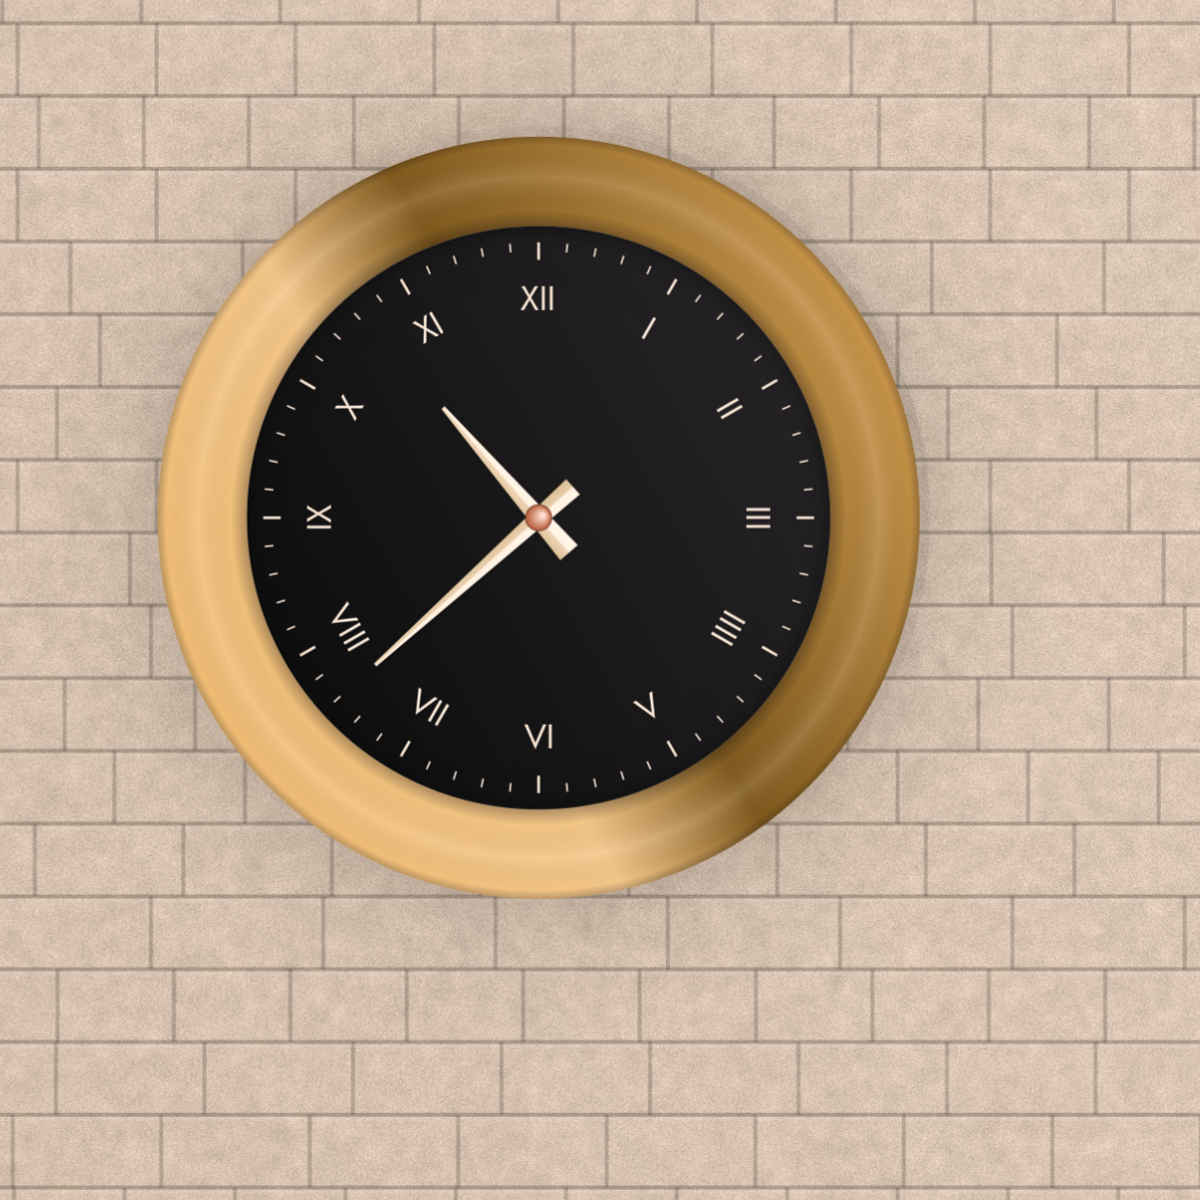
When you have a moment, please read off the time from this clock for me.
10:38
